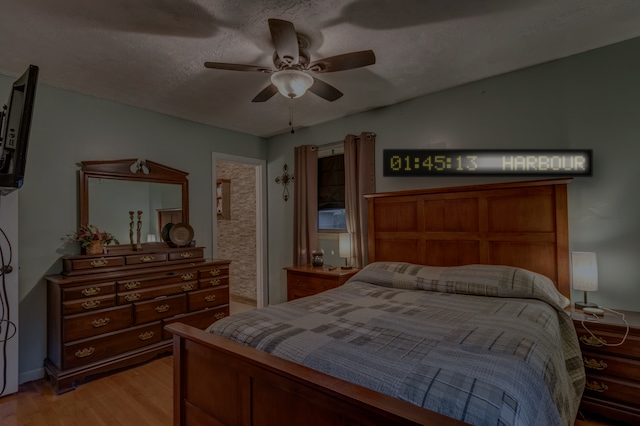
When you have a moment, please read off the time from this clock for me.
1:45:13
